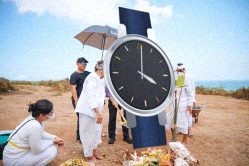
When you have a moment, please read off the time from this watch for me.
4:01
